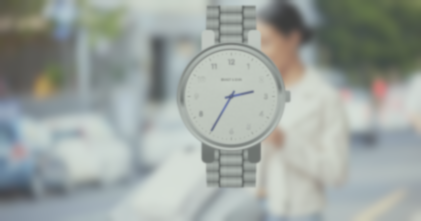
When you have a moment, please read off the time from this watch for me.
2:35
